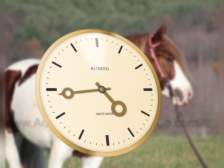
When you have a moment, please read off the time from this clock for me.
4:44
